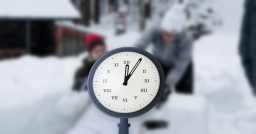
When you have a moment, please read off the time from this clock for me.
12:05
